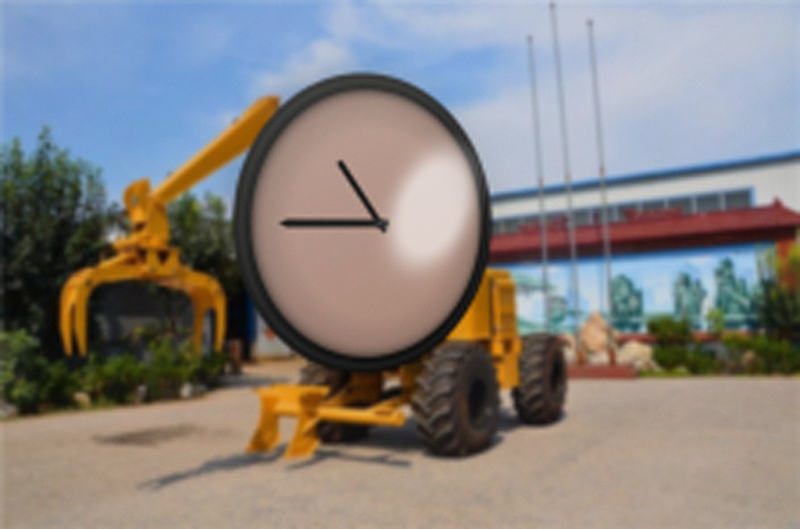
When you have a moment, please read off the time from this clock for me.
10:45
